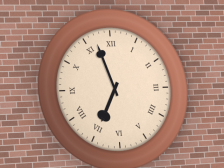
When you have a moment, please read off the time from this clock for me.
6:57
